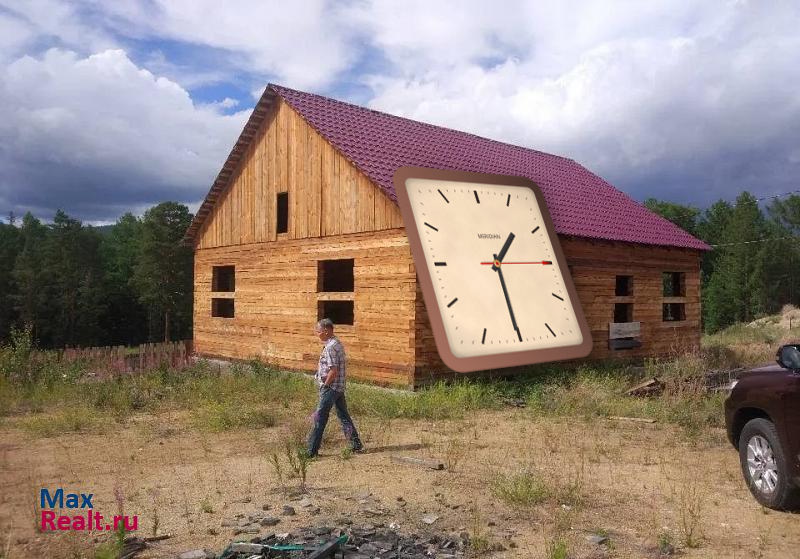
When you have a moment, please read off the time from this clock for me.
1:30:15
